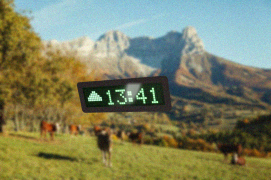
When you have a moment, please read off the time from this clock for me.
13:41
